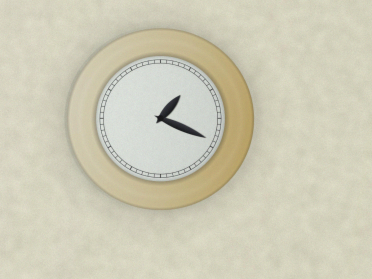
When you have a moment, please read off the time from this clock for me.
1:19
